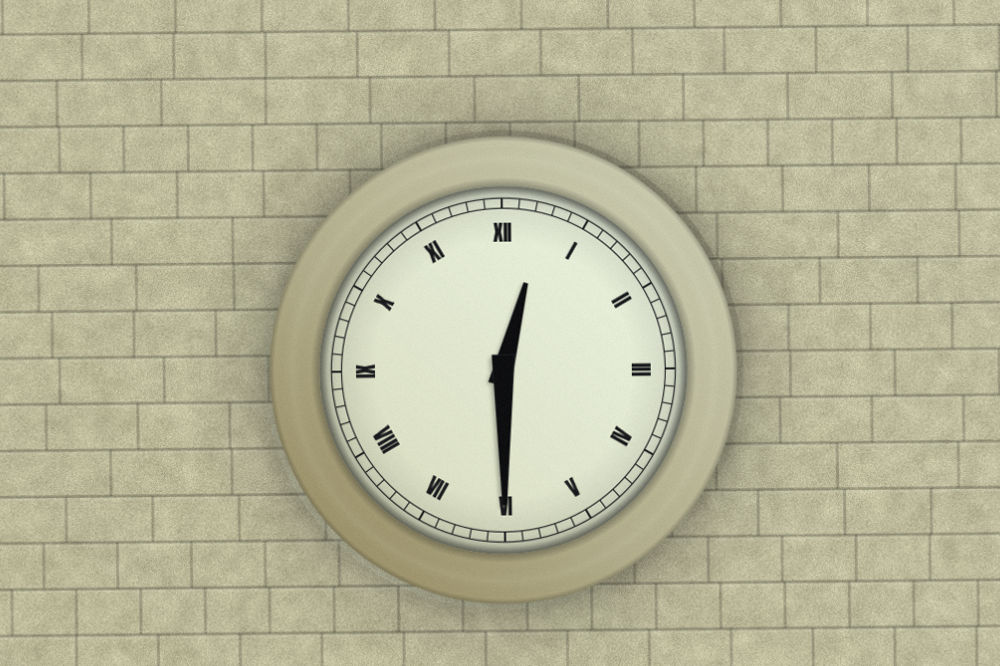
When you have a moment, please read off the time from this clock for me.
12:30
